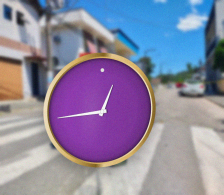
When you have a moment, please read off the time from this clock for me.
12:44
